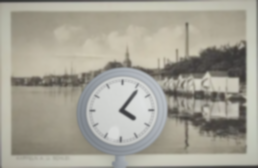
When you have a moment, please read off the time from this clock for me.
4:06
